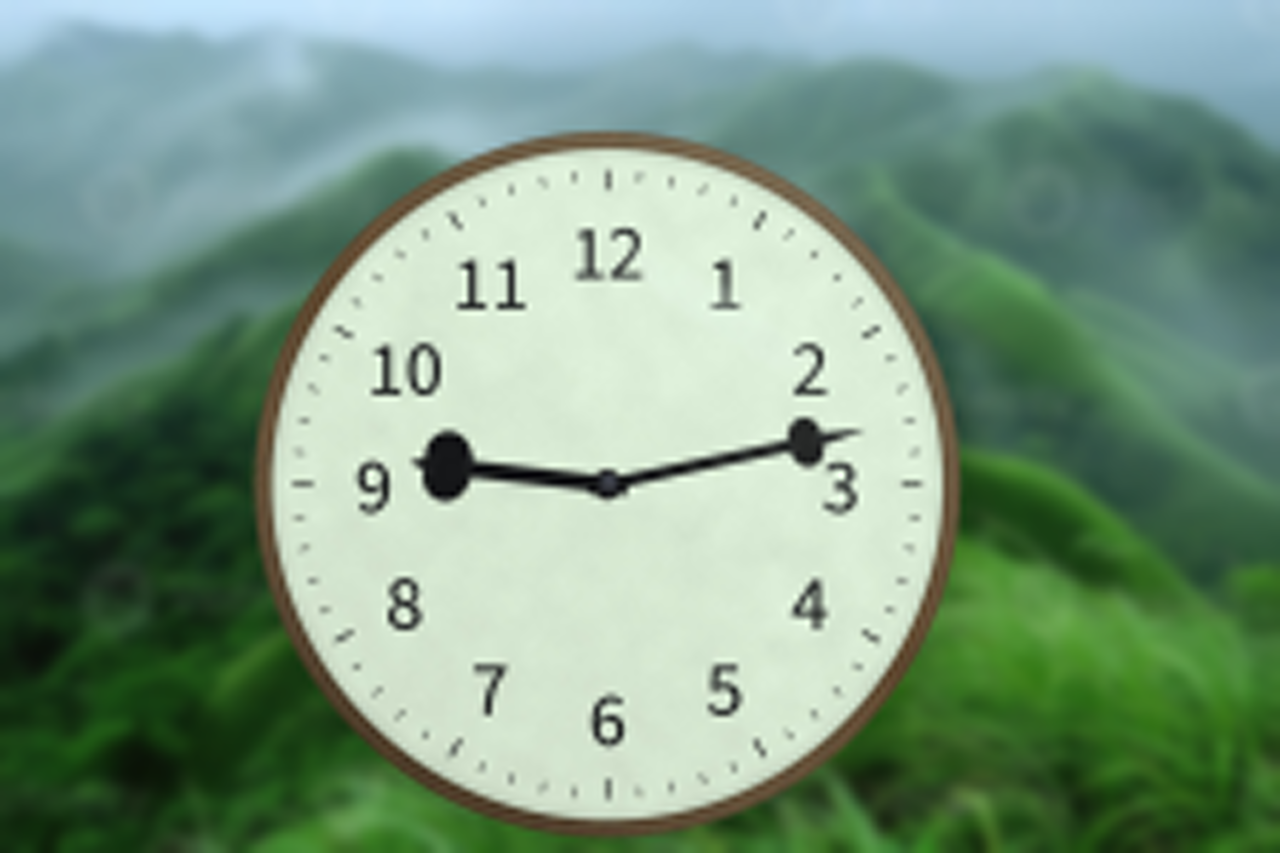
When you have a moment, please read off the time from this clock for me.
9:13
